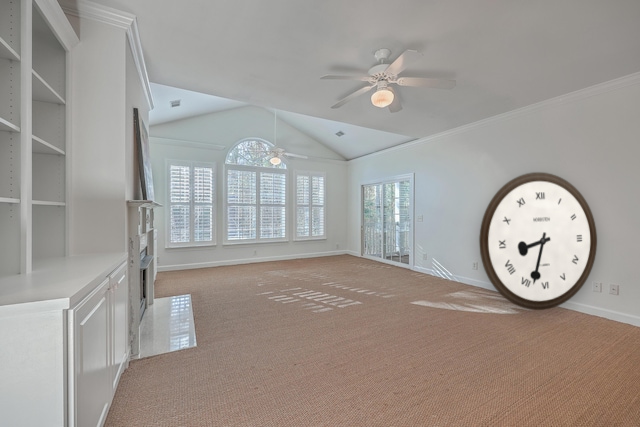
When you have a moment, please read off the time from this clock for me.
8:33
